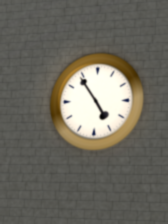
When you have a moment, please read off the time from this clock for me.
4:54
